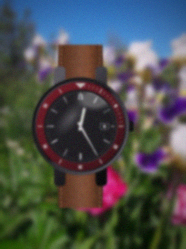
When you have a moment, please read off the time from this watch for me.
12:25
